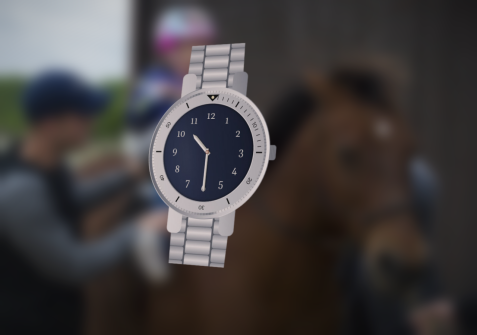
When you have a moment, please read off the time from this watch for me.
10:30
